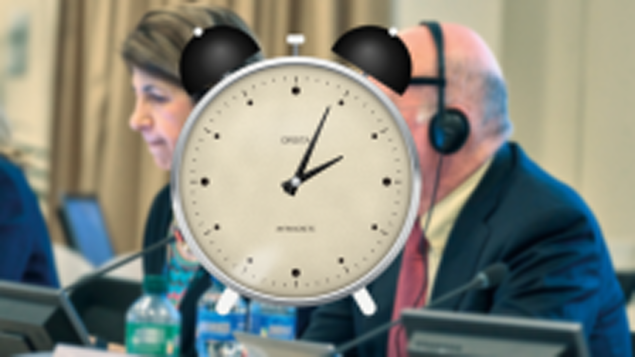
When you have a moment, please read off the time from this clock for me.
2:04
